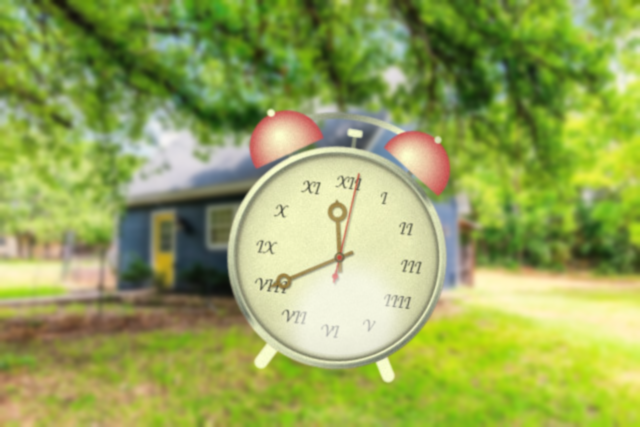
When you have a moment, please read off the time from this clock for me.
11:40:01
